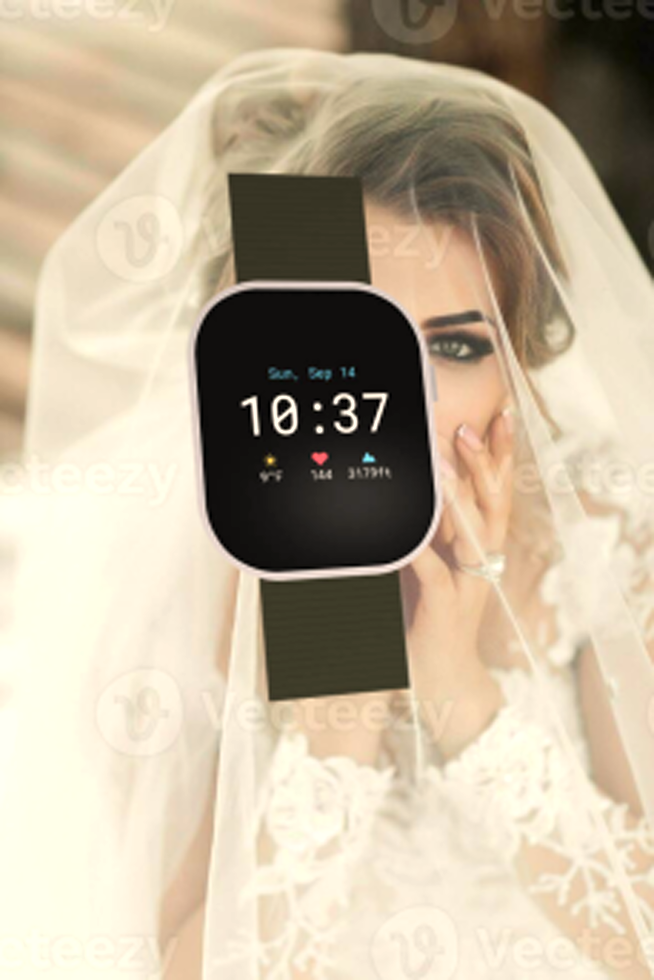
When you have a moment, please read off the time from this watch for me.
10:37
